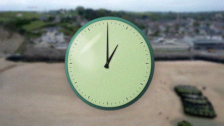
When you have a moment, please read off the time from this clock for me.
1:00
